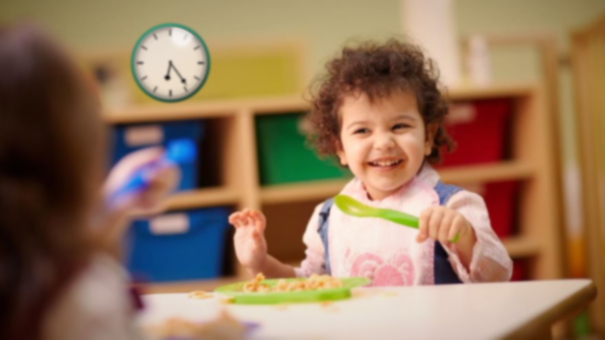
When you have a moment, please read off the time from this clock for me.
6:24
